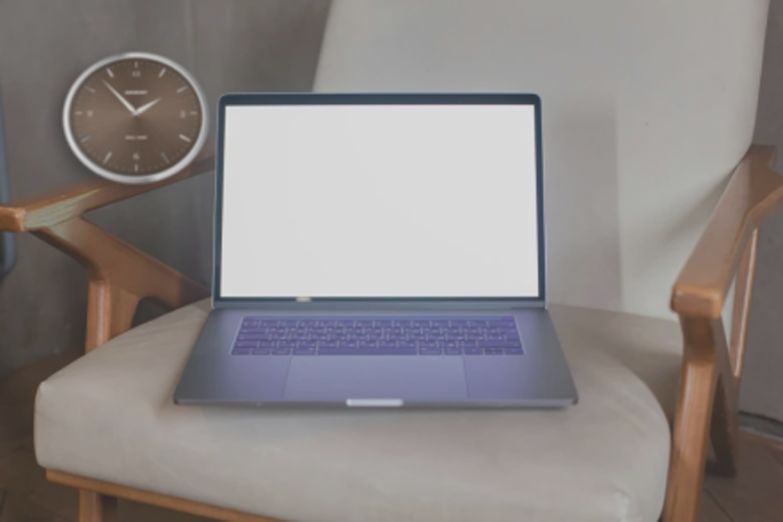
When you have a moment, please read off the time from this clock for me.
1:53
